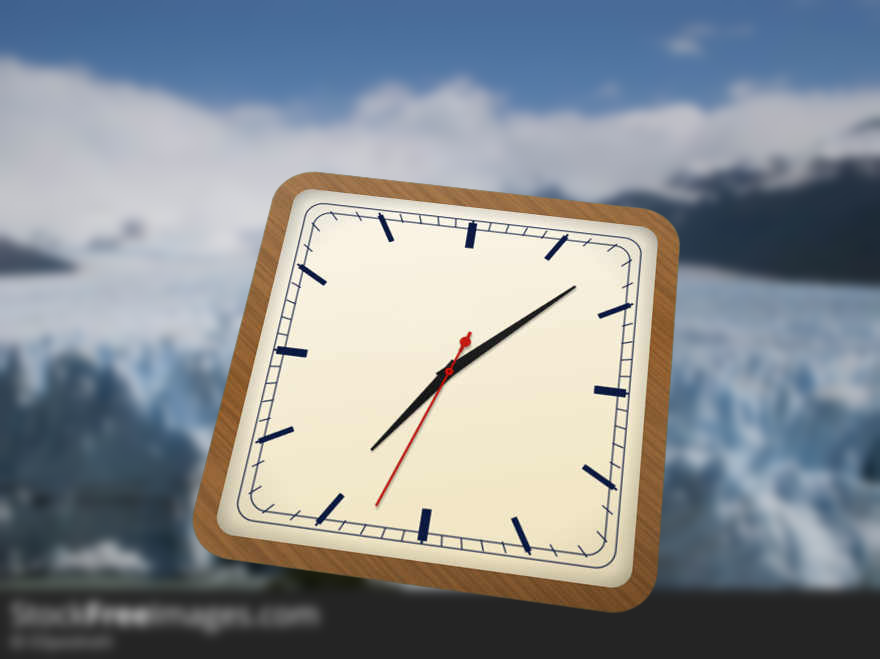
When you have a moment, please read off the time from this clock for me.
7:07:33
